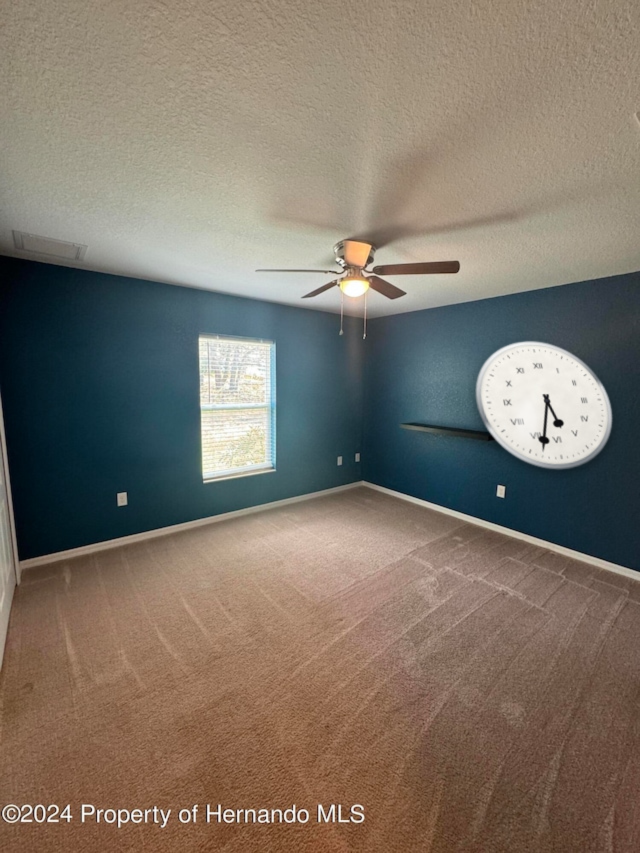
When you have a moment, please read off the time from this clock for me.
5:33
